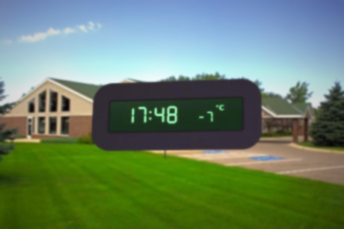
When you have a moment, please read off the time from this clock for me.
17:48
